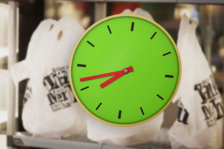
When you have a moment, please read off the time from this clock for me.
7:42
